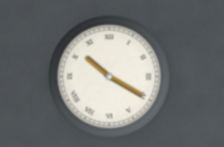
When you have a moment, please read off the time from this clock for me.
10:20
